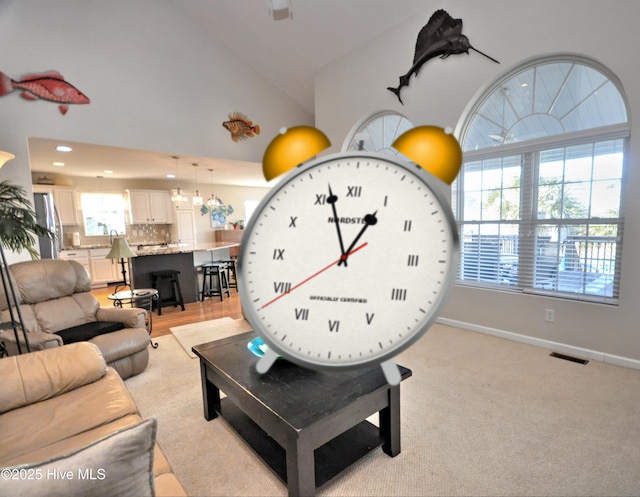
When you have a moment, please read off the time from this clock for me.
12:56:39
